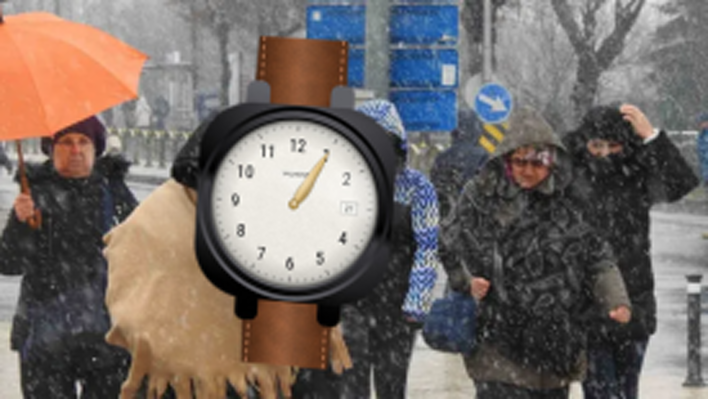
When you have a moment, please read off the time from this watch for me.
1:05
